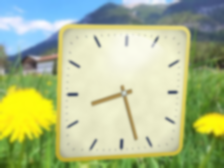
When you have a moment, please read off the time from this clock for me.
8:27
